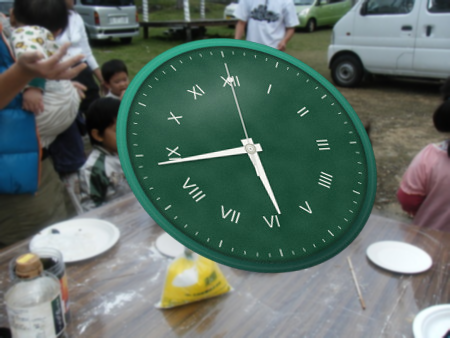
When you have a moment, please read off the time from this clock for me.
5:44:00
